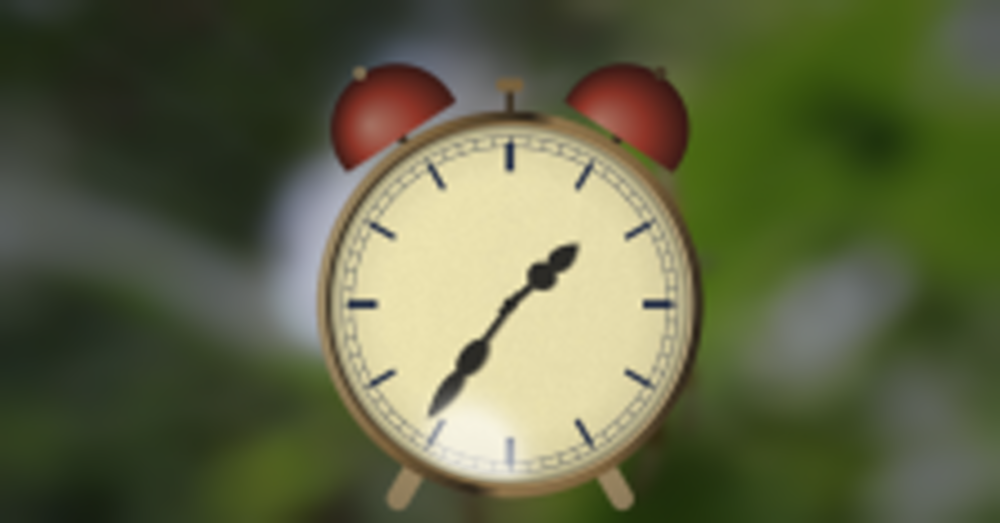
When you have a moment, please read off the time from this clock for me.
1:36
